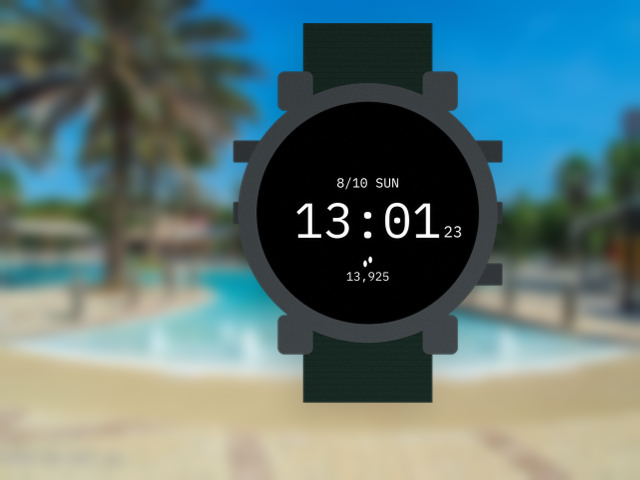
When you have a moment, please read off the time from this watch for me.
13:01:23
